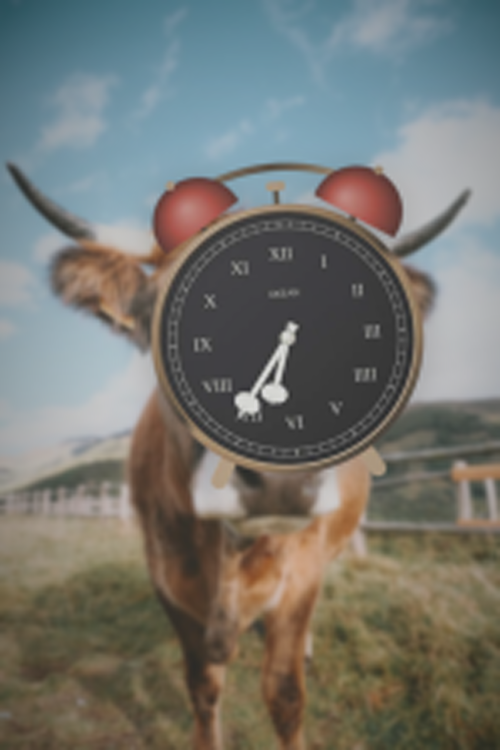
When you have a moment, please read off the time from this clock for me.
6:36
